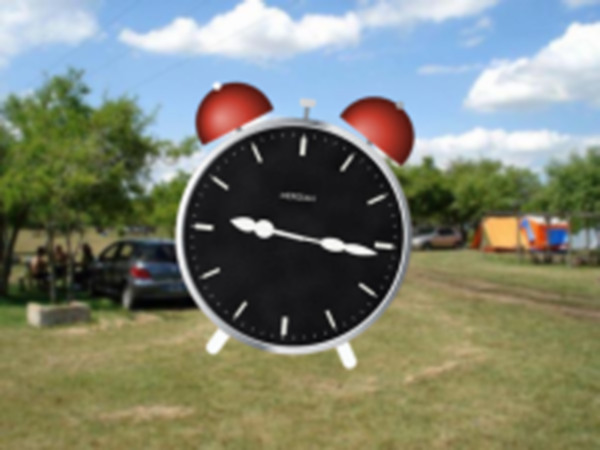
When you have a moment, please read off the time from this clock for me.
9:16
